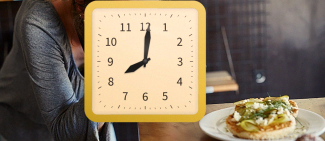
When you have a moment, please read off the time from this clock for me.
8:01
